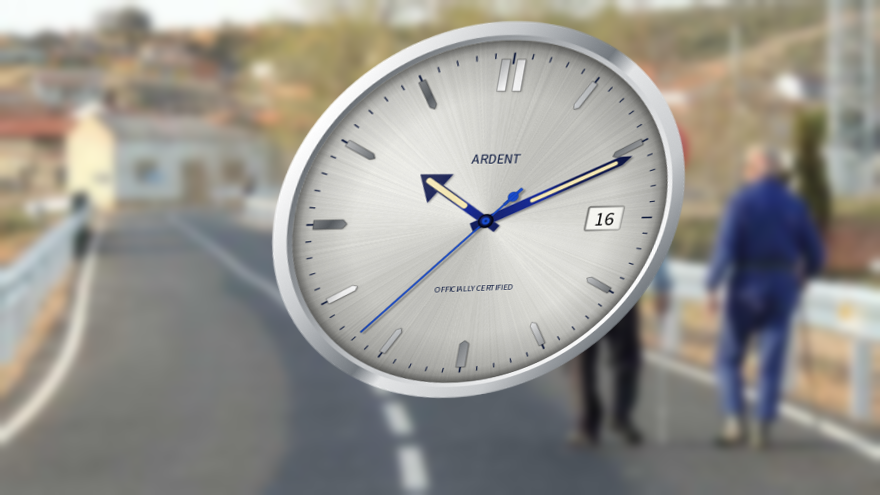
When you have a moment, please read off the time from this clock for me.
10:10:37
